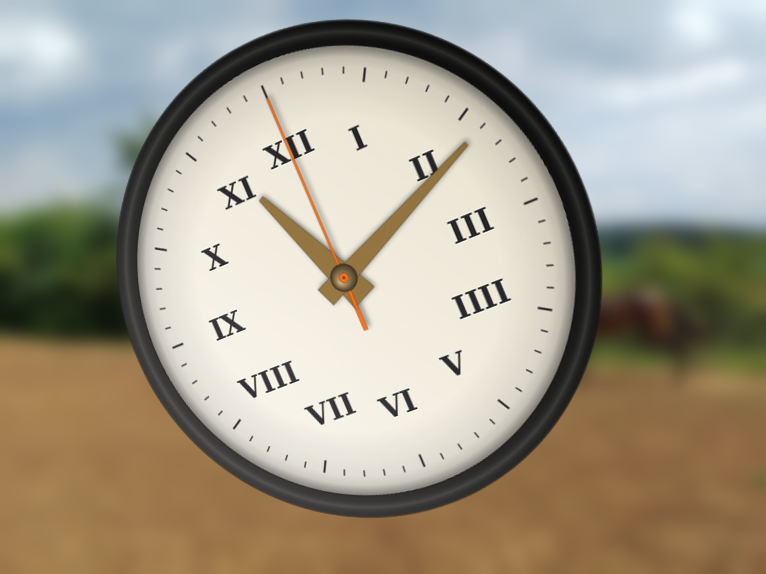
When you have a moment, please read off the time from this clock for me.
11:11:00
